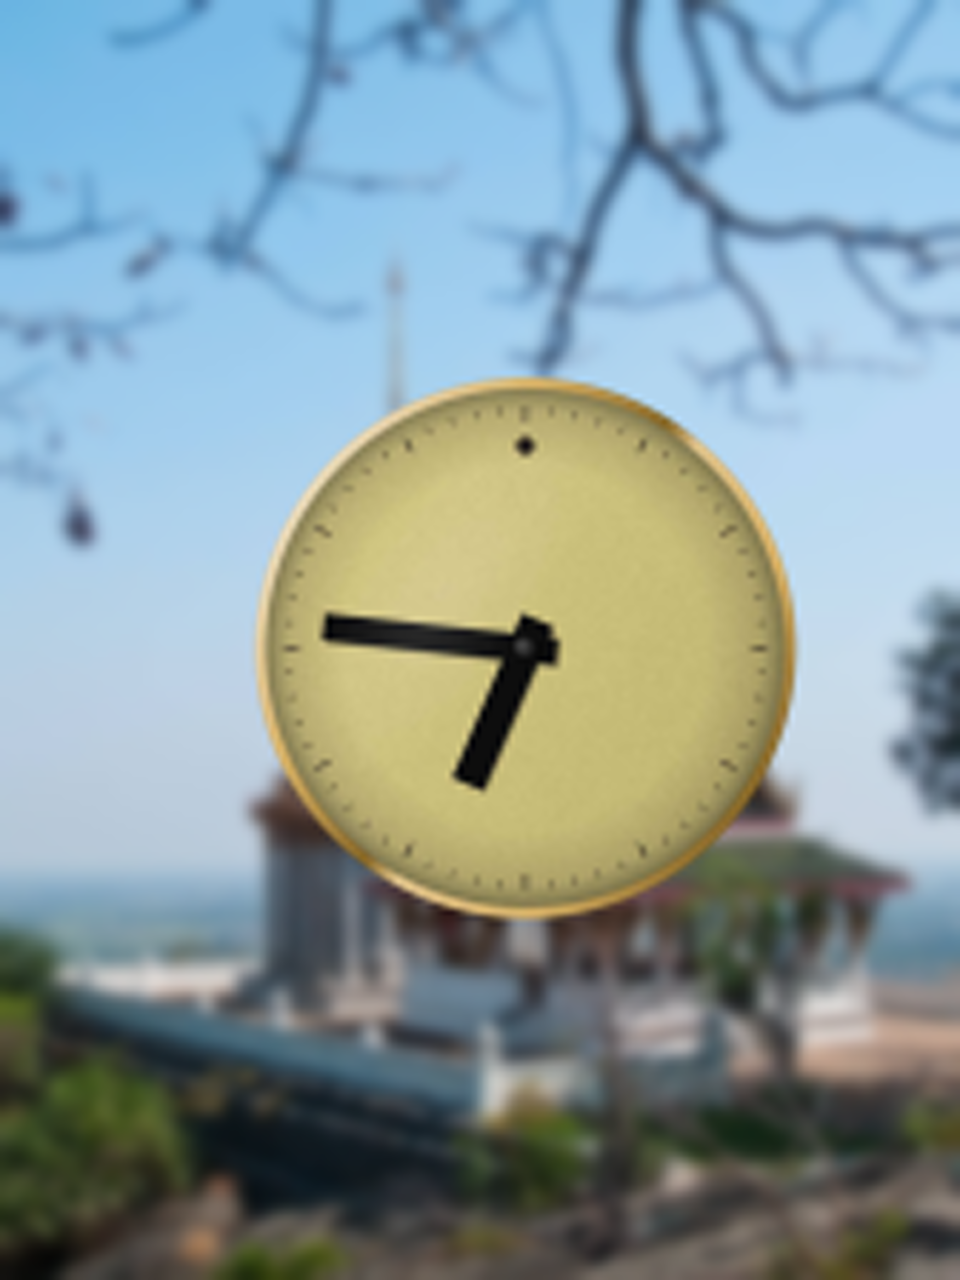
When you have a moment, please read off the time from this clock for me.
6:46
